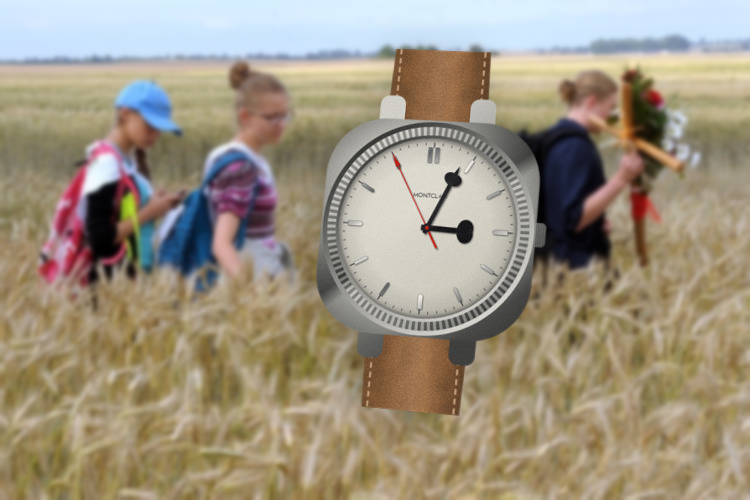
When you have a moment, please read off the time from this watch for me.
3:03:55
